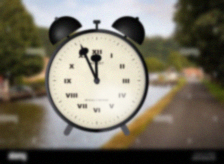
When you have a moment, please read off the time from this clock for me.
11:56
